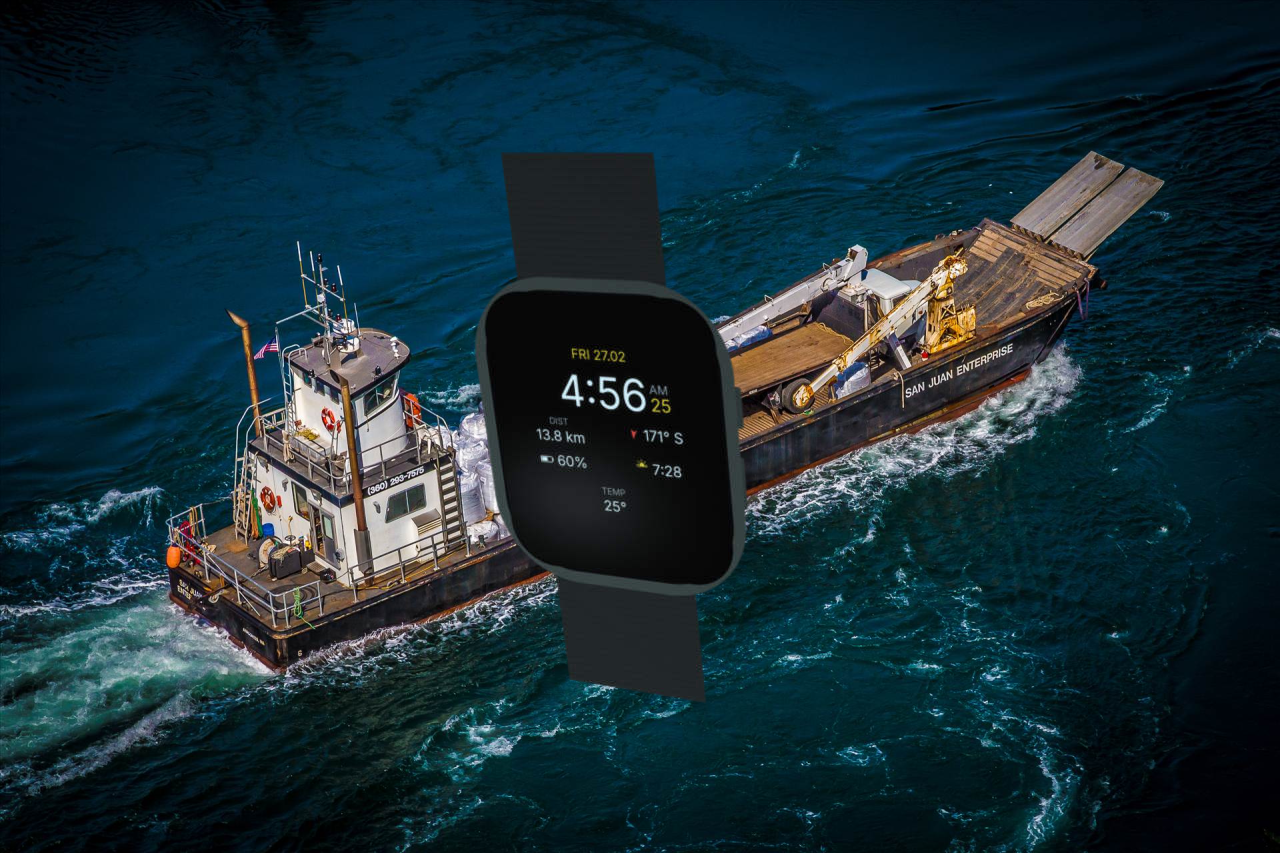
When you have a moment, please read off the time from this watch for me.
4:56:25
